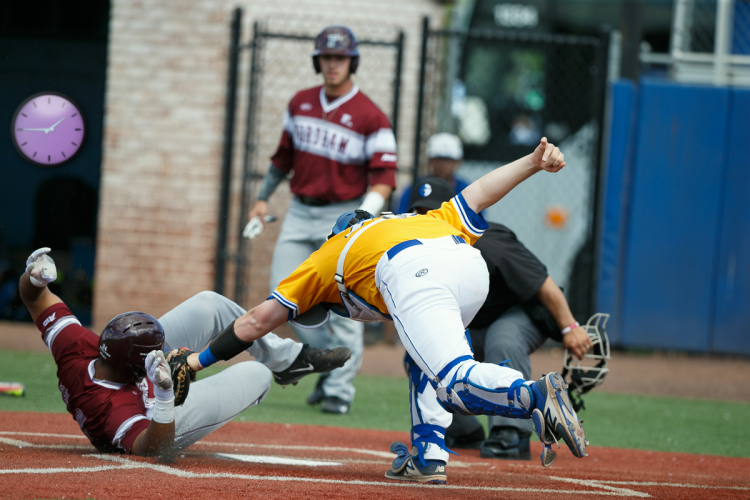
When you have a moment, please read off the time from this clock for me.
1:45
